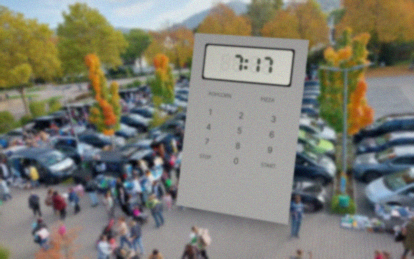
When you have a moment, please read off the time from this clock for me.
7:17
